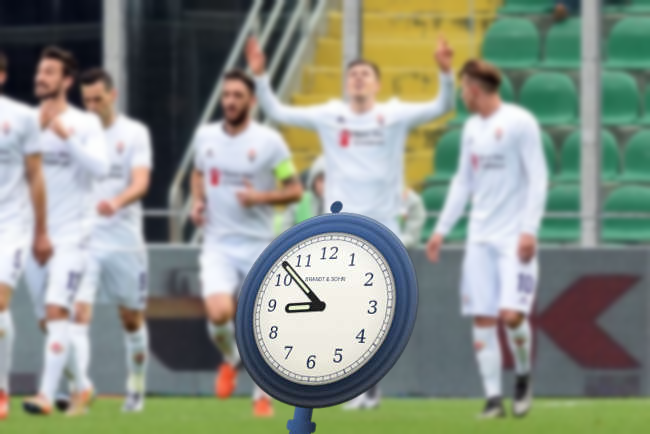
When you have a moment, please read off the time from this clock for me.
8:52
